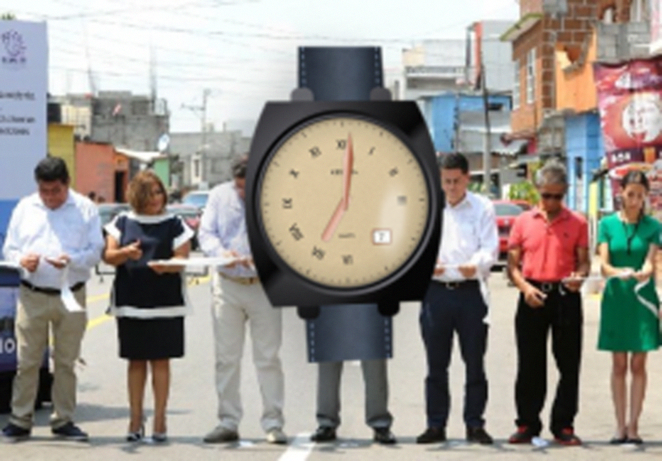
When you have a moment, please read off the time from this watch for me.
7:01
